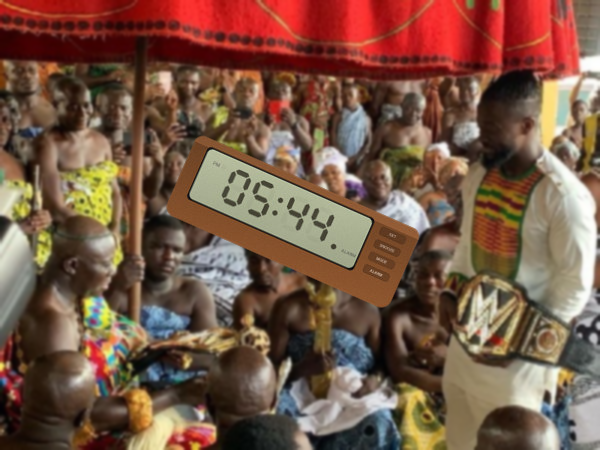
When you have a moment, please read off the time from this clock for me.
5:44
